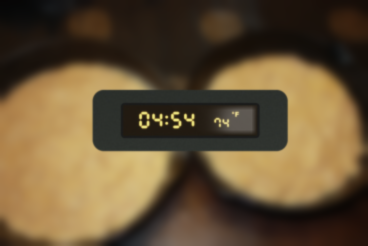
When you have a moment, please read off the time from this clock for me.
4:54
